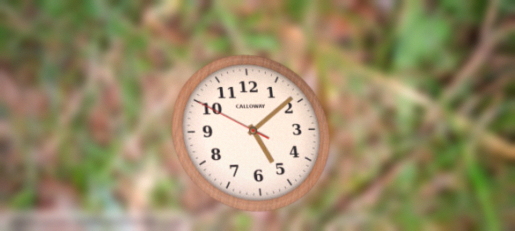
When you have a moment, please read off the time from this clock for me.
5:08:50
